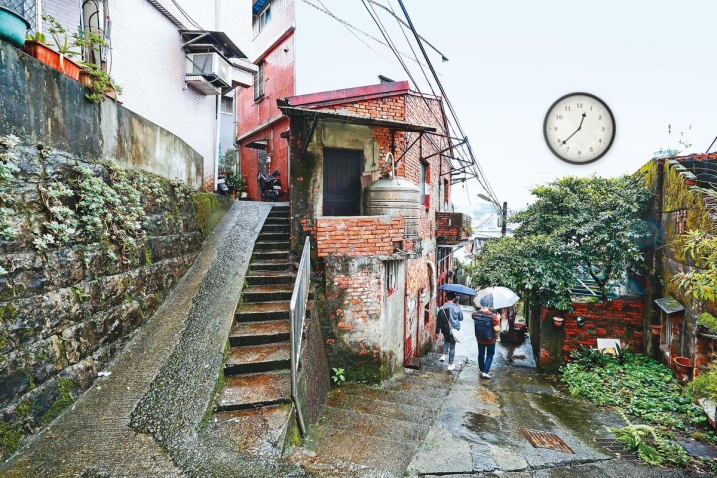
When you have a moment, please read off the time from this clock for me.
12:38
